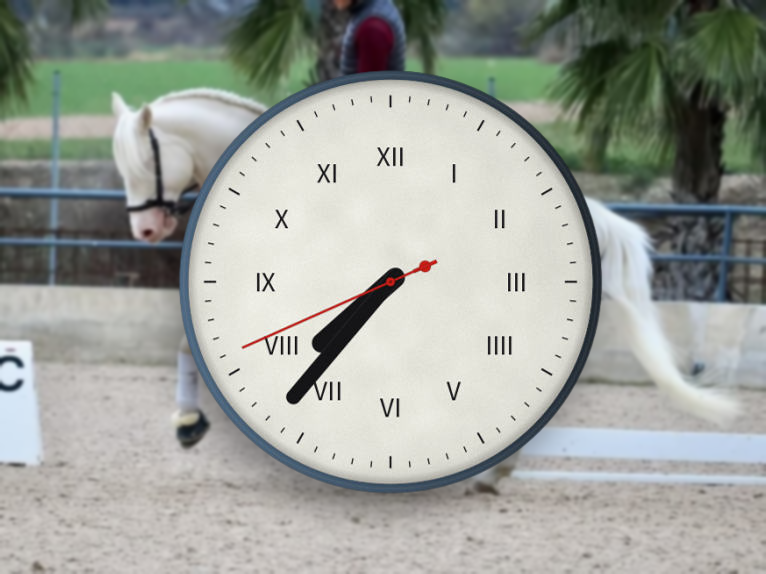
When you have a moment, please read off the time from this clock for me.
7:36:41
